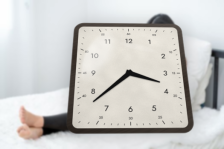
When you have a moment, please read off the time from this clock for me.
3:38
